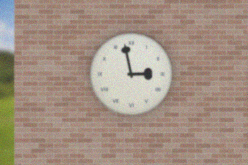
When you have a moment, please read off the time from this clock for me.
2:58
